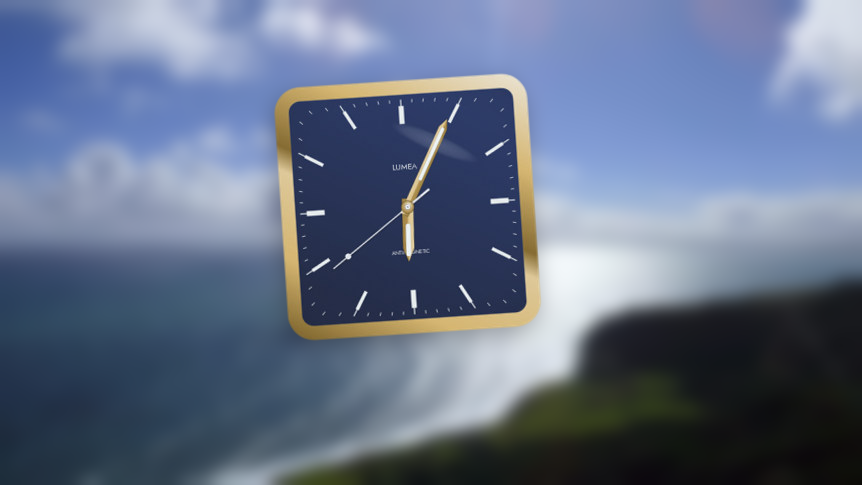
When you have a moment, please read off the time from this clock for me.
6:04:39
